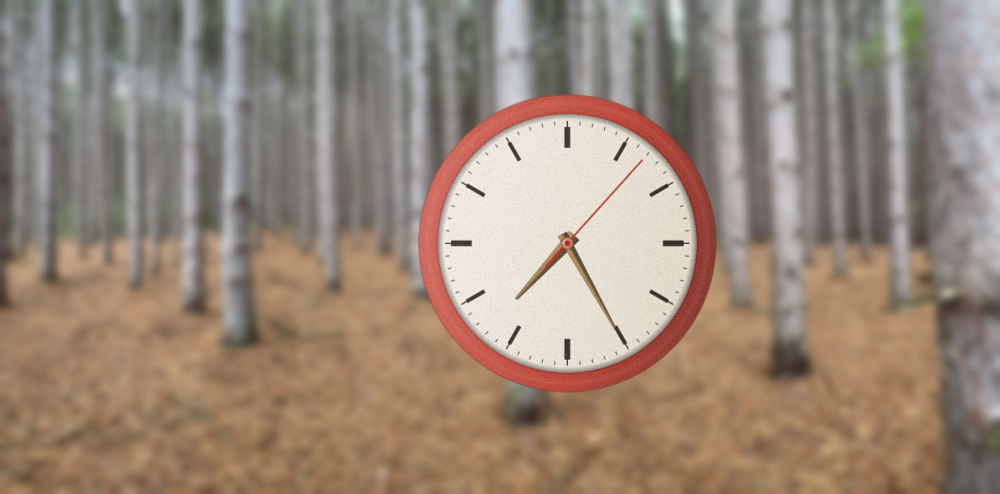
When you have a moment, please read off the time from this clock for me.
7:25:07
